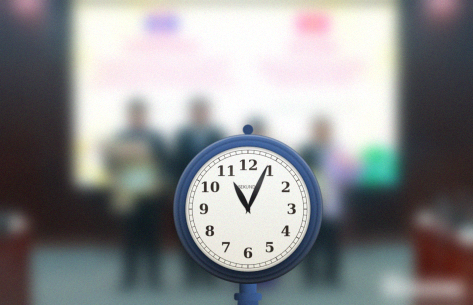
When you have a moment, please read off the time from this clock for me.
11:04
